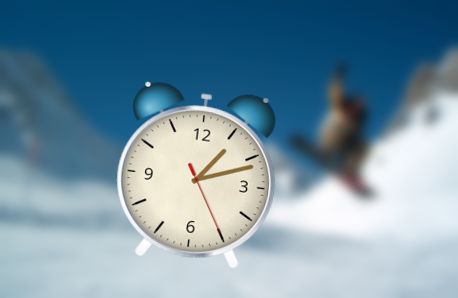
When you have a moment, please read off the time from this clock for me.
1:11:25
